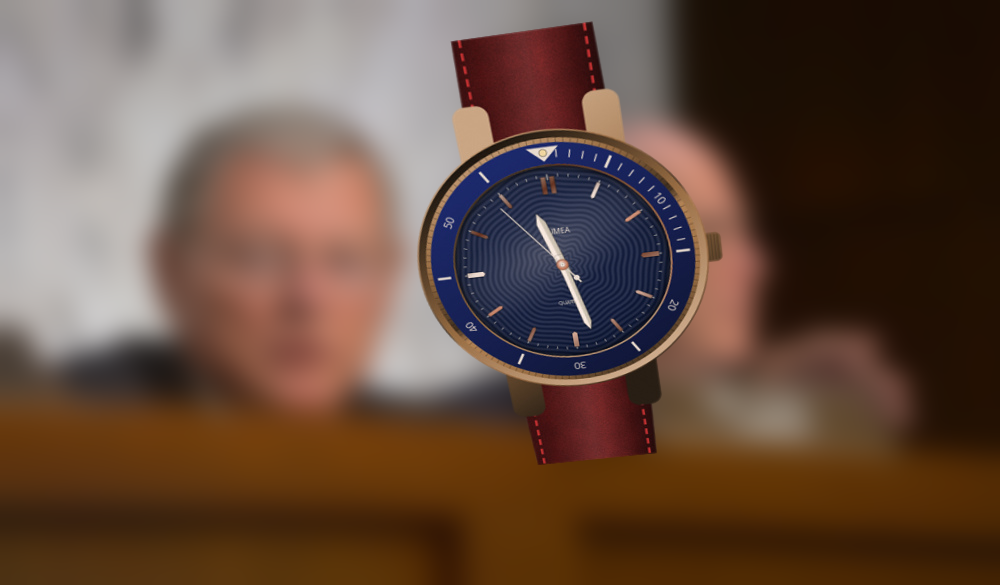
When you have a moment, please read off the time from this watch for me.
11:27:54
